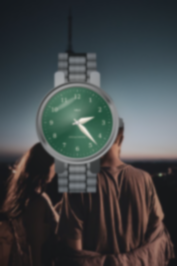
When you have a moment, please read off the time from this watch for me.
2:23
